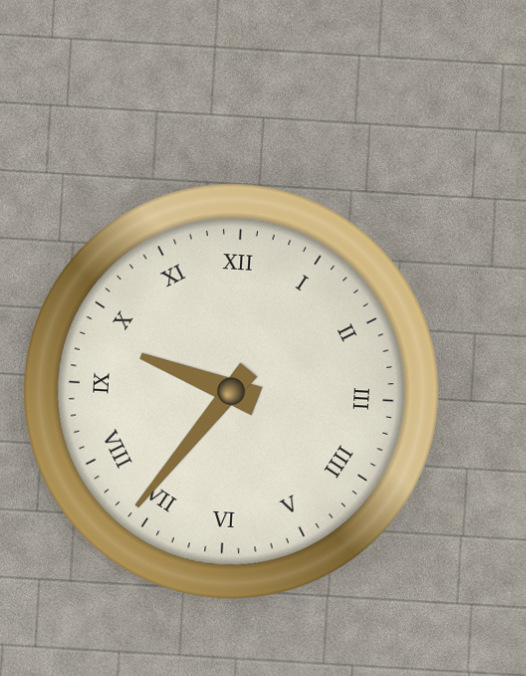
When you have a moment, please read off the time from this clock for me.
9:36
